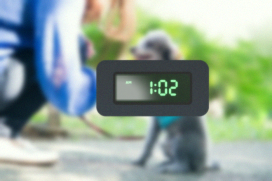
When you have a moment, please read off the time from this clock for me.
1:02
